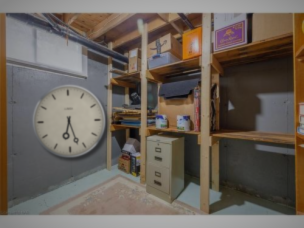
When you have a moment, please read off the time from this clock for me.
6:27
